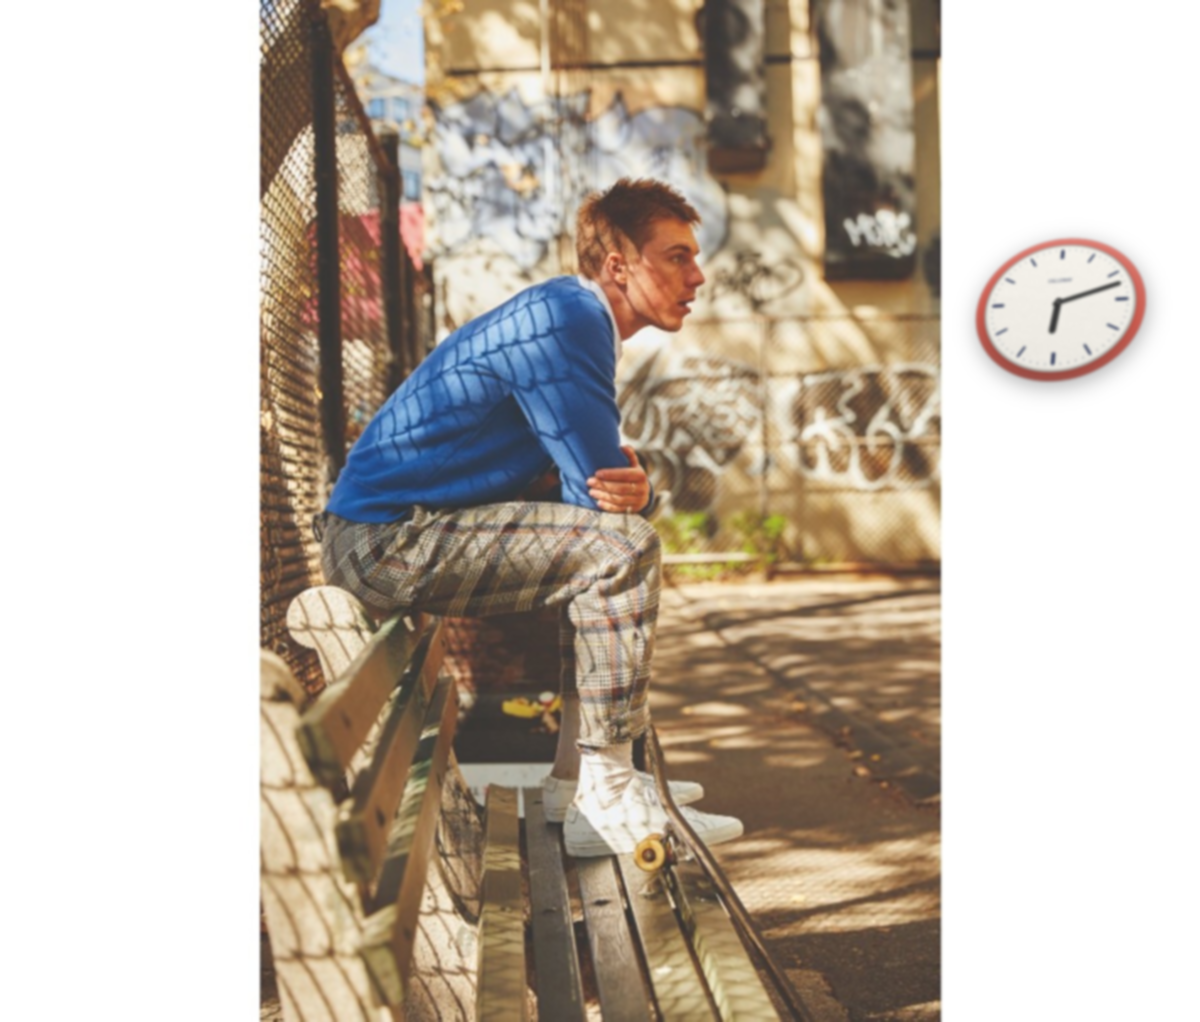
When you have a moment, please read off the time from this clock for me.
6:12
